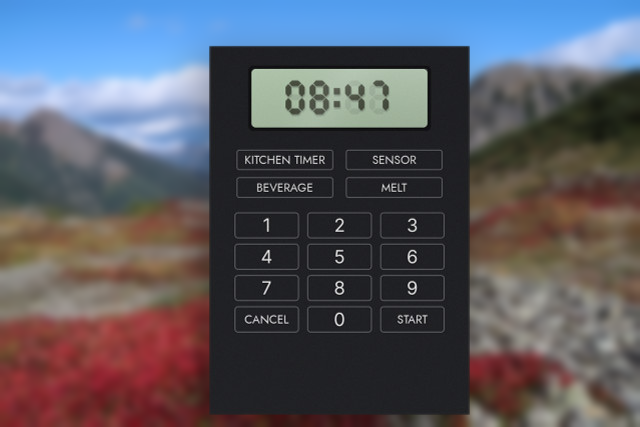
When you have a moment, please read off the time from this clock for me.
8:47
